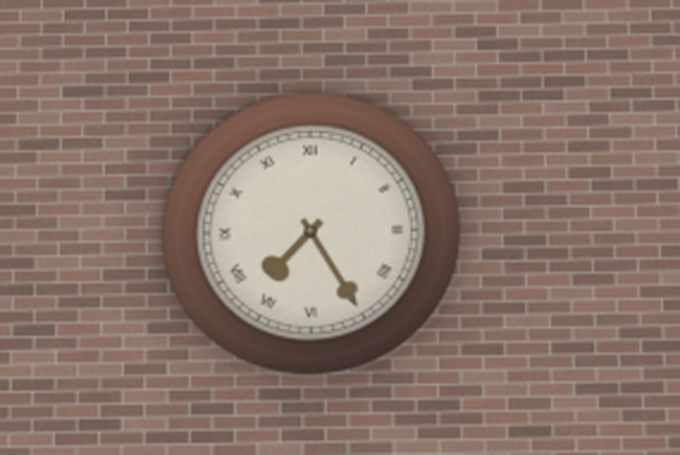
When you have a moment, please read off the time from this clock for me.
7:25
